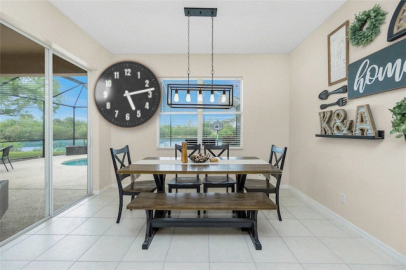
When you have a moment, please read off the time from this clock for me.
5:13
